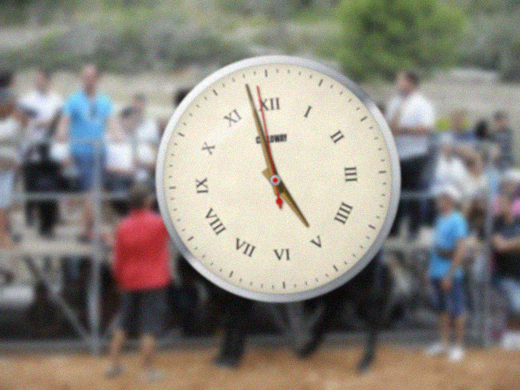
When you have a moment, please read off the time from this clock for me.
4:57:59
